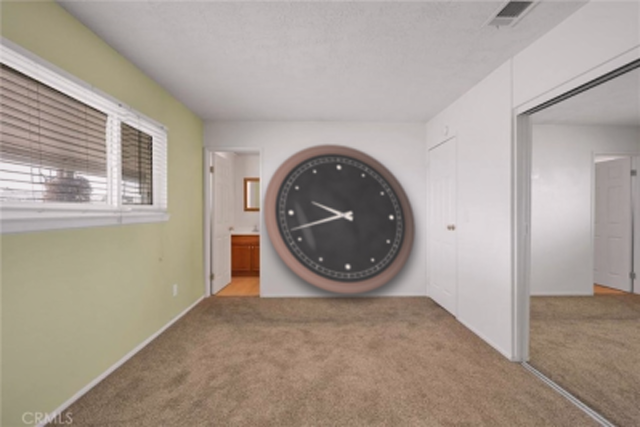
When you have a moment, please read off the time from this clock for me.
9:42
